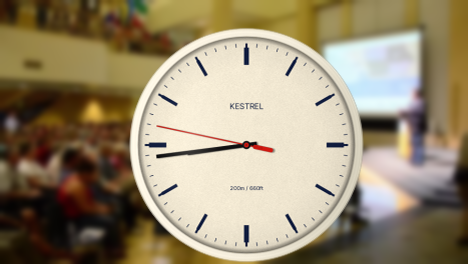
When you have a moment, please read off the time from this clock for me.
8:43:47
